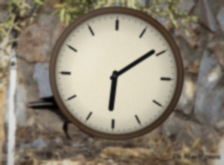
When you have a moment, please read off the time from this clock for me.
6:09
